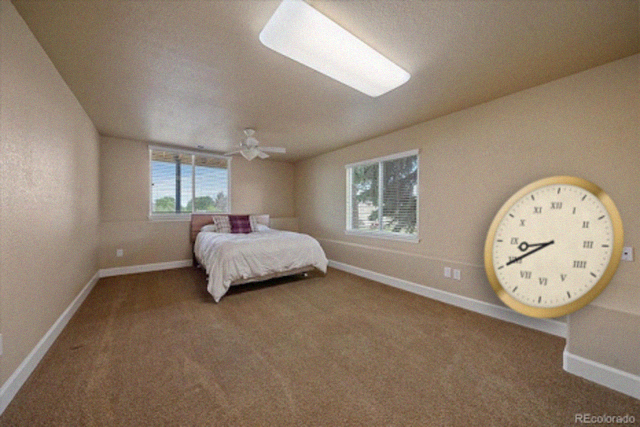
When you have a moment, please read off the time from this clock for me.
8:40
